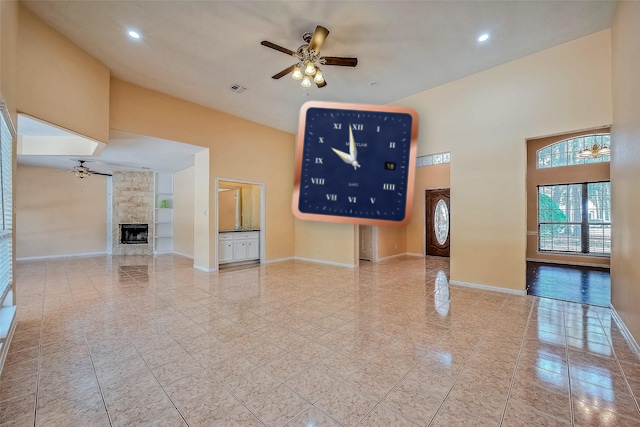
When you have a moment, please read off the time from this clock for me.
9:58
